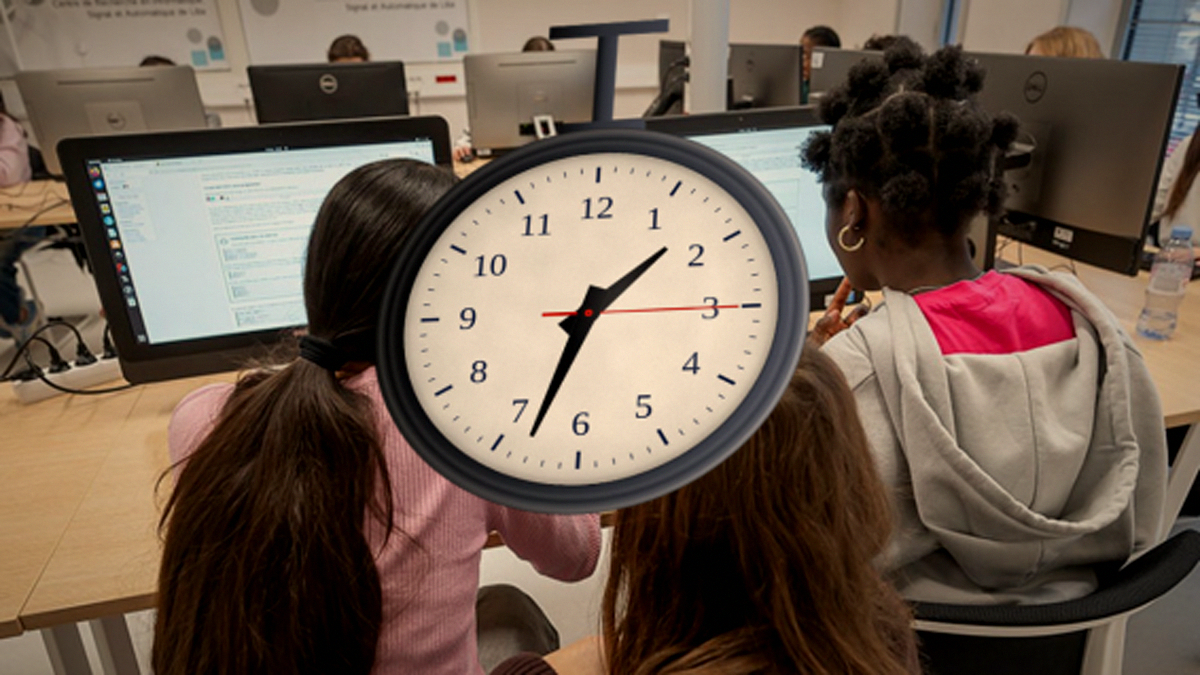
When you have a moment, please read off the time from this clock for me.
1:33:15
